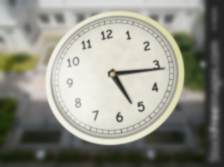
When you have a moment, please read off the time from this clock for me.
5:16
